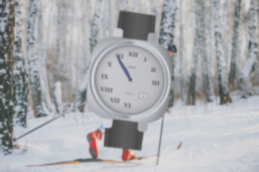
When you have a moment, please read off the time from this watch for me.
10:54
